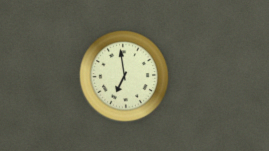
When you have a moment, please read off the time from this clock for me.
6:59
